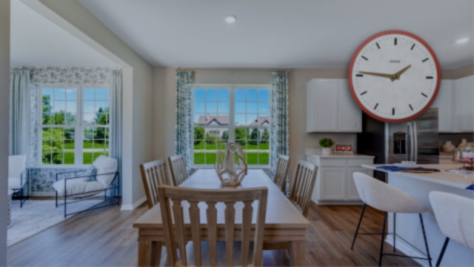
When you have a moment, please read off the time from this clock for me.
1:46
